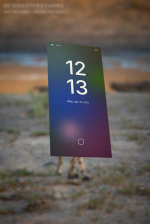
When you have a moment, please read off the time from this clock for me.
12:13
